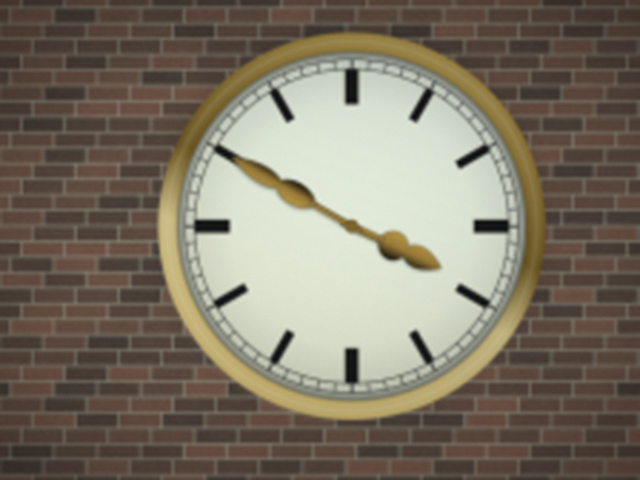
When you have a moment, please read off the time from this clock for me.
3:50
